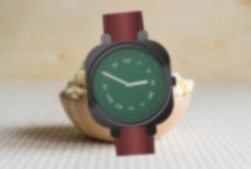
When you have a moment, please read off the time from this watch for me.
2:50
